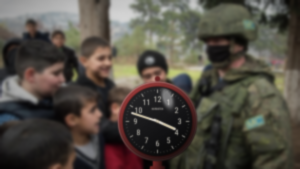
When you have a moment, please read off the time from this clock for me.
3:48
